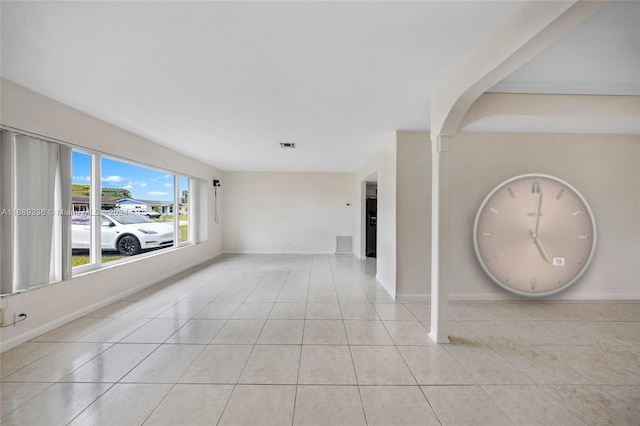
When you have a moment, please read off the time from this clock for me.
5:01
